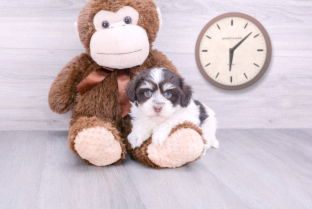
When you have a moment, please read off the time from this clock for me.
6:08
